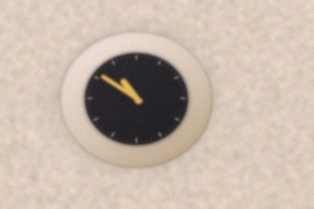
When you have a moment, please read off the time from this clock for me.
10:51
